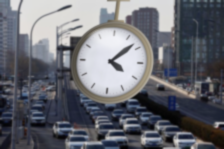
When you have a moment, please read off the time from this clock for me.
4:08
